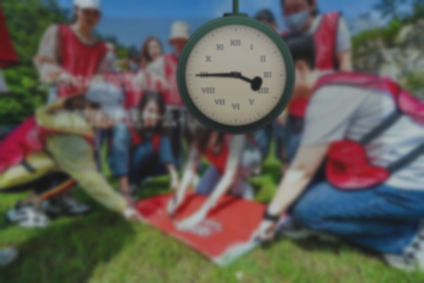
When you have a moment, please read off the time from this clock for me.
3:45
